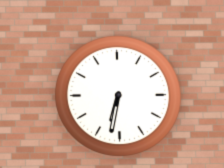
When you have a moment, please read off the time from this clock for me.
6:32
